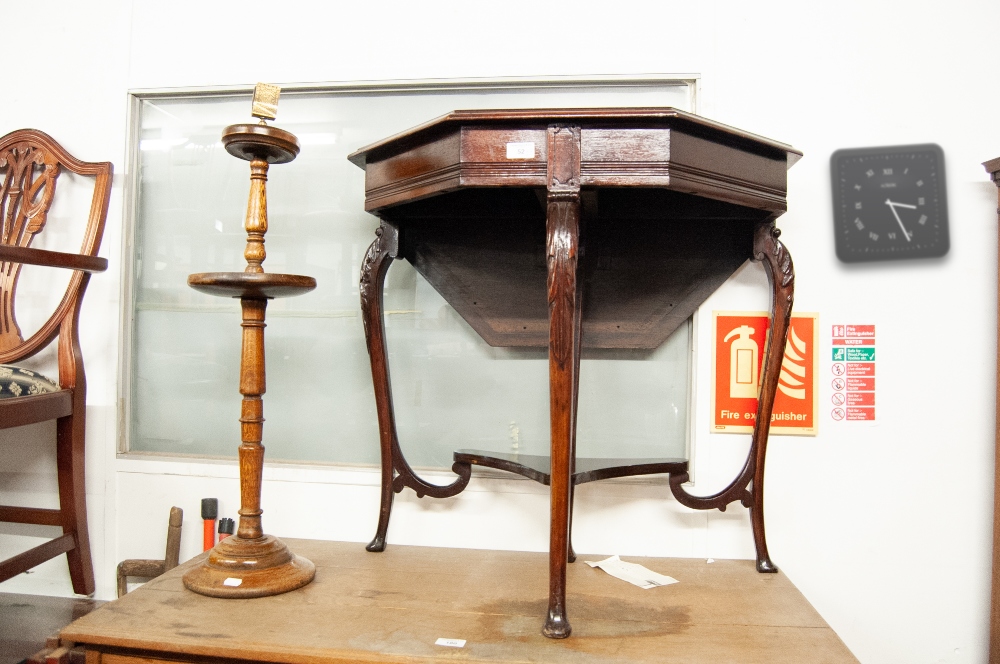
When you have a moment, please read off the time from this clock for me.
3:26
